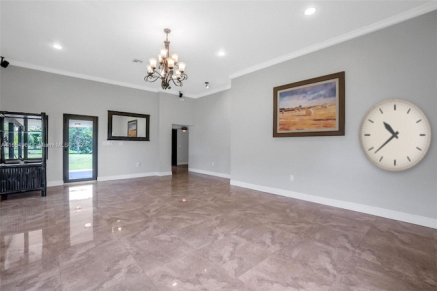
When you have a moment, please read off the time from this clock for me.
10:38
